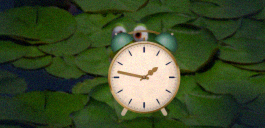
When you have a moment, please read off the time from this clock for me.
1:47
